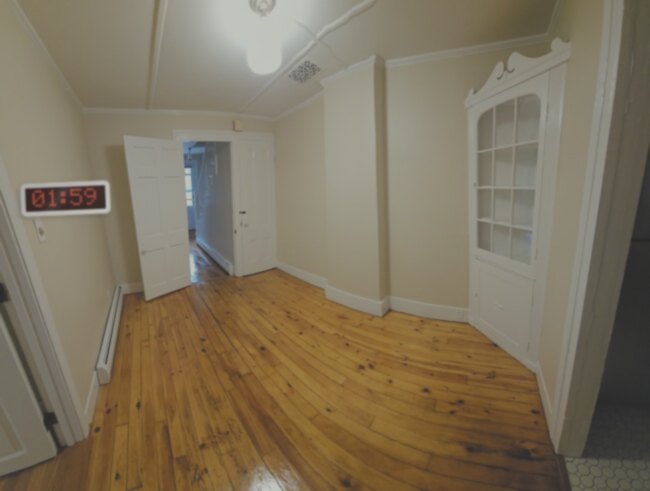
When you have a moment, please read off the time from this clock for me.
1:59
